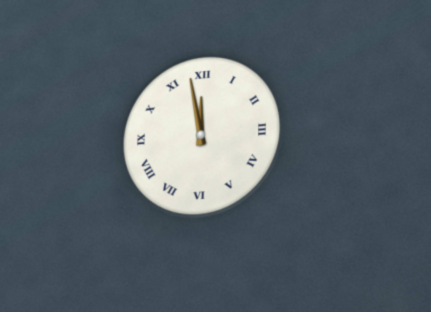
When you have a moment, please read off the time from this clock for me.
11:58
